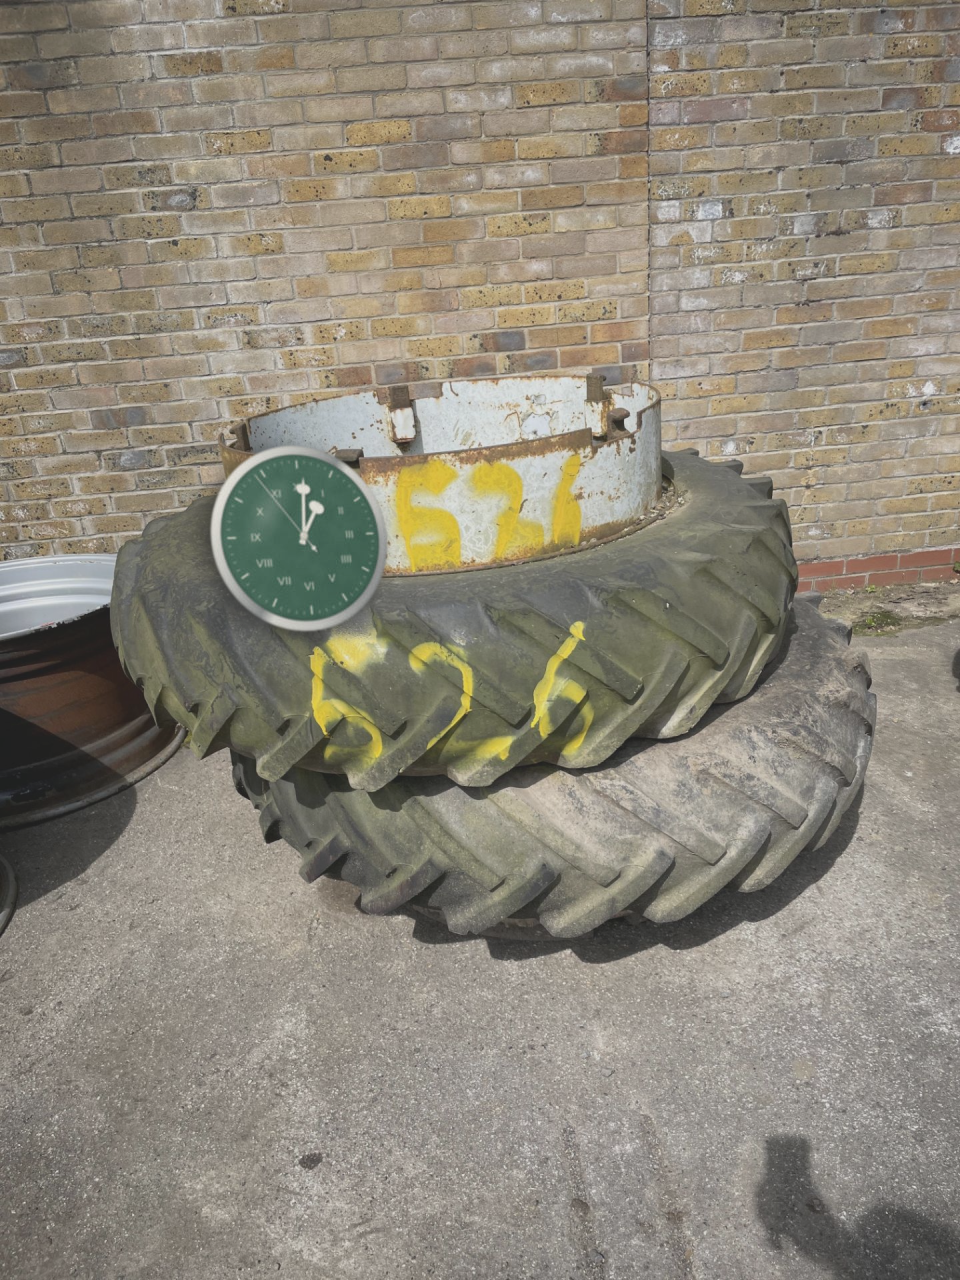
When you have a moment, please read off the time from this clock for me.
1:00:54
